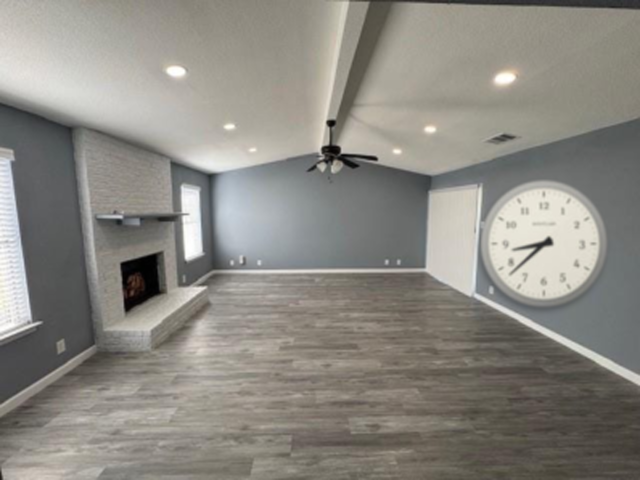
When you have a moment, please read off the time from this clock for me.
8:38
